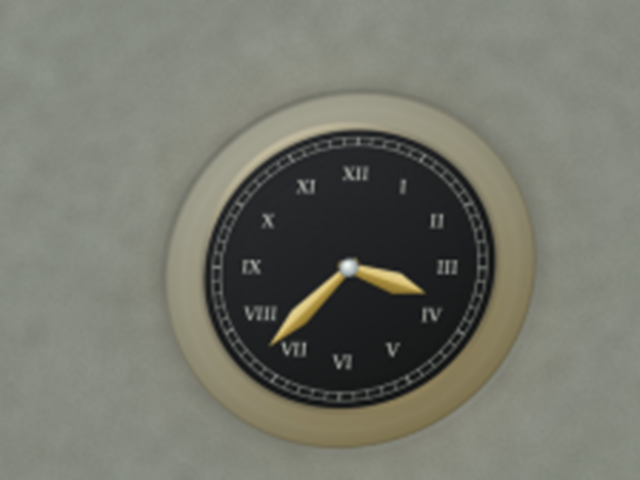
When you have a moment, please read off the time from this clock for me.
3:37
